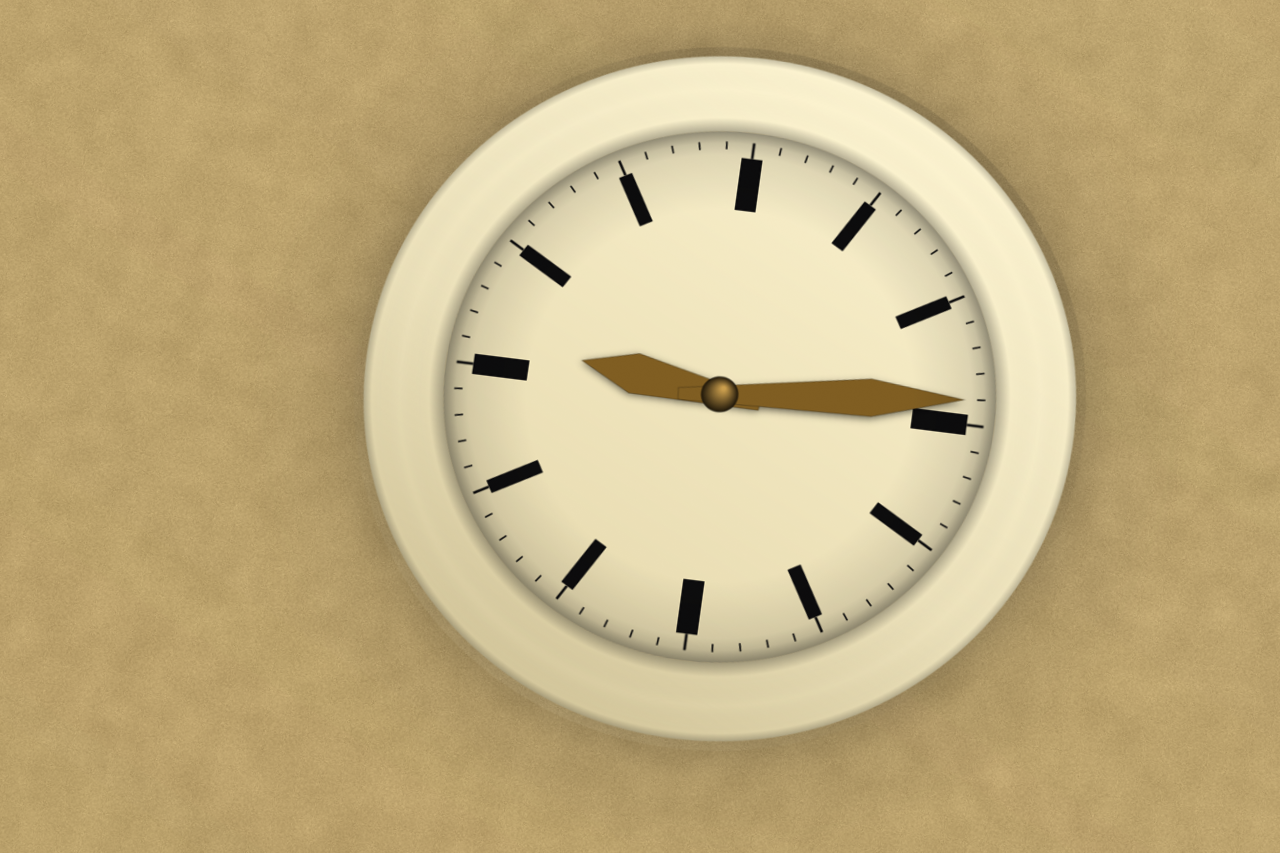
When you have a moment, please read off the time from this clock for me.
9:14
